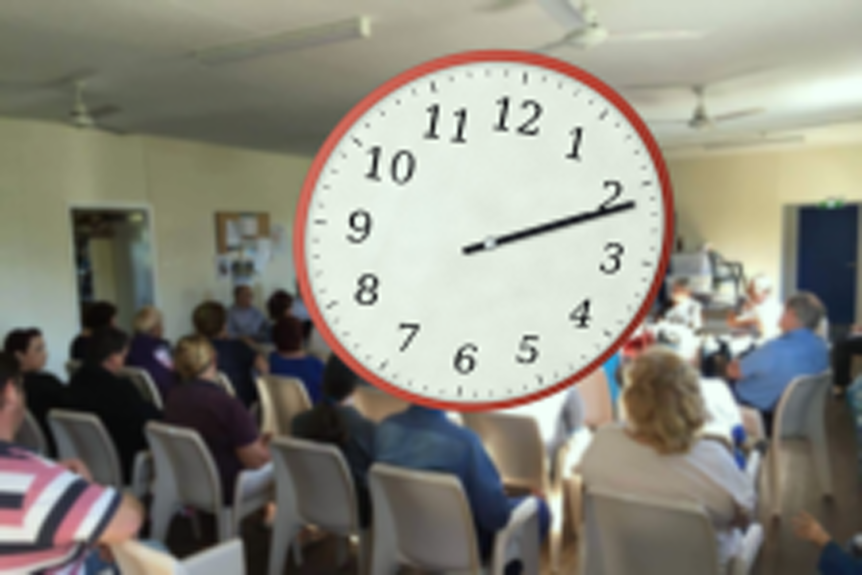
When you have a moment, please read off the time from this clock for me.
2:11
